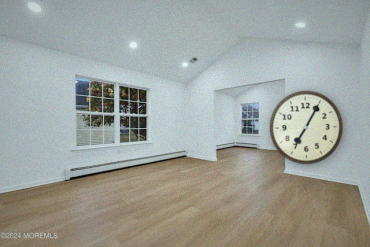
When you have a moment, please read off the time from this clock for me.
7:05
